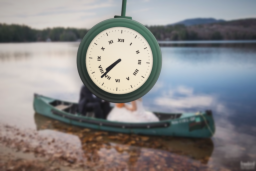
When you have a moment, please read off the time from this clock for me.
7:37
